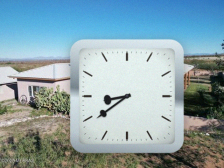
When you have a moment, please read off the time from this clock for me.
8:39
